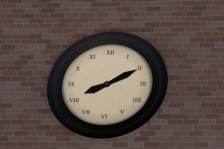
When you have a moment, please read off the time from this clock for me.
8:10
